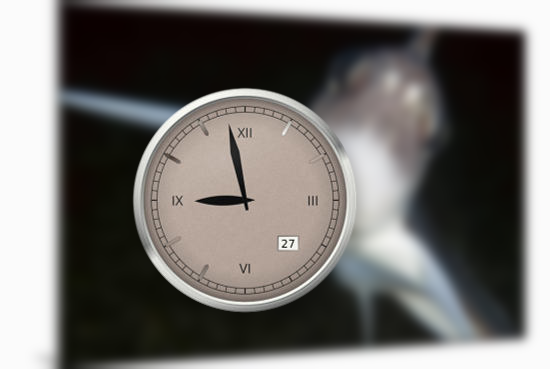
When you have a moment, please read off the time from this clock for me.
8:58
